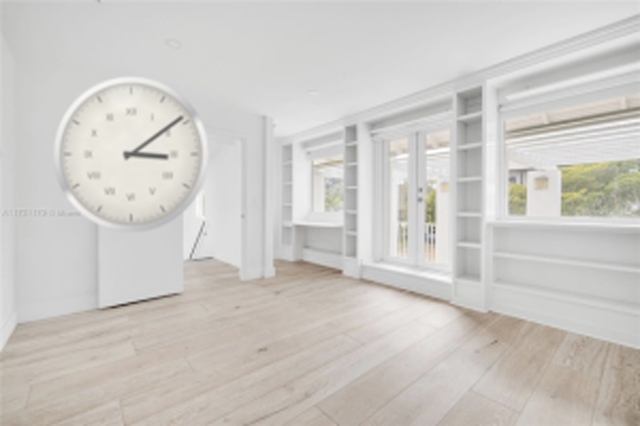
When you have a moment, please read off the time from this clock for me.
3:09
